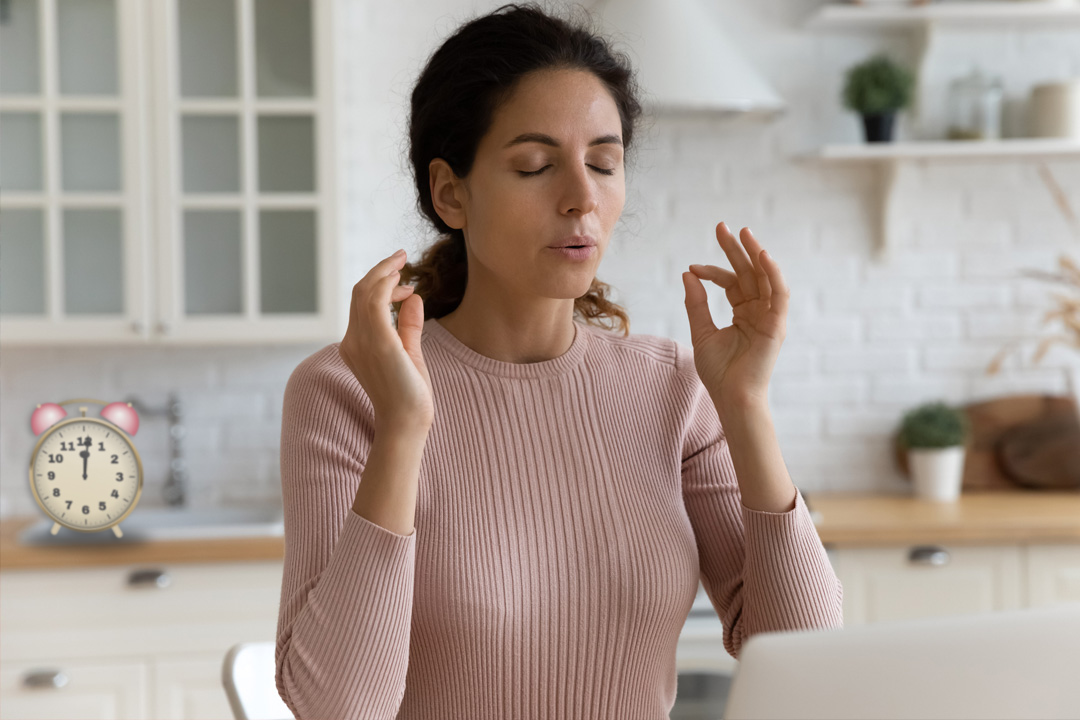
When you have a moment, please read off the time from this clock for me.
12:01
